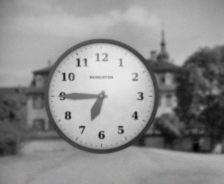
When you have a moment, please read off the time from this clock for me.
6:45
